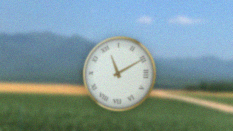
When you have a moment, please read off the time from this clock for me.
12:15
